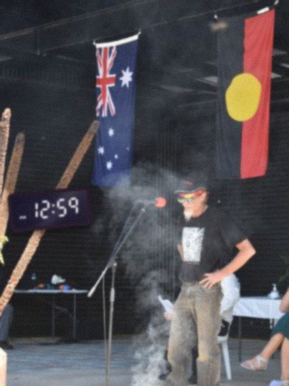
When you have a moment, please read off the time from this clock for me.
12:59
